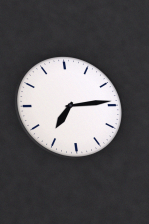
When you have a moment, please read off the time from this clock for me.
7:14
